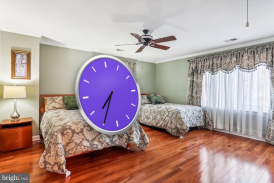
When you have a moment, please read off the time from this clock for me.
7:35
